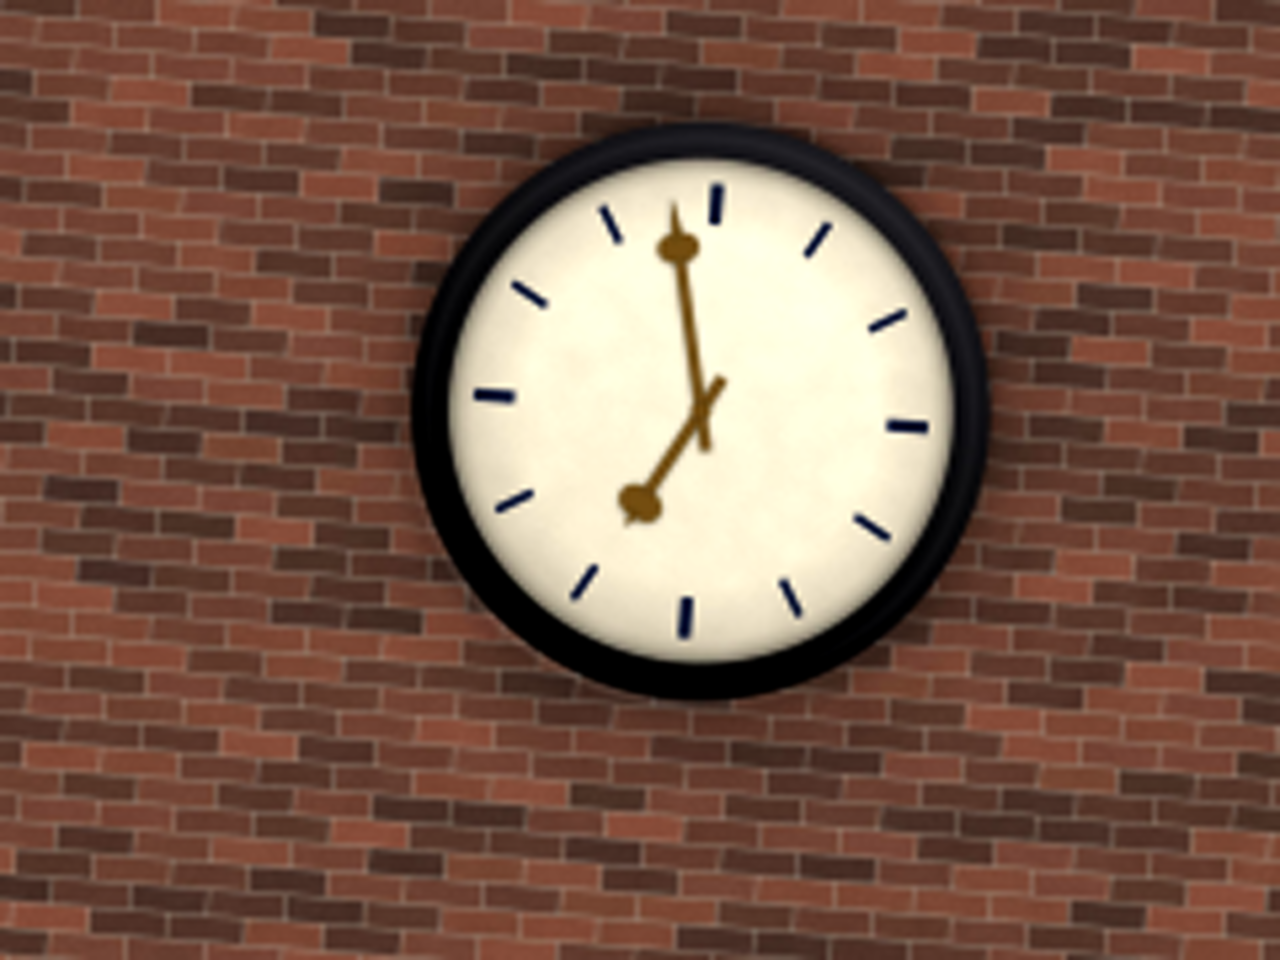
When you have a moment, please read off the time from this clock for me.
6:58
